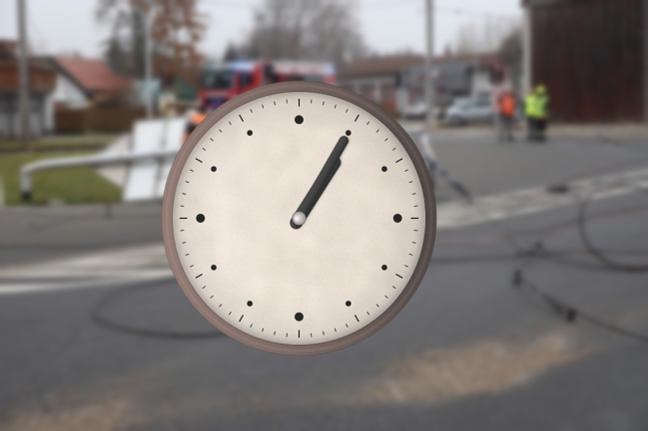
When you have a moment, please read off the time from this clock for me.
1:05
